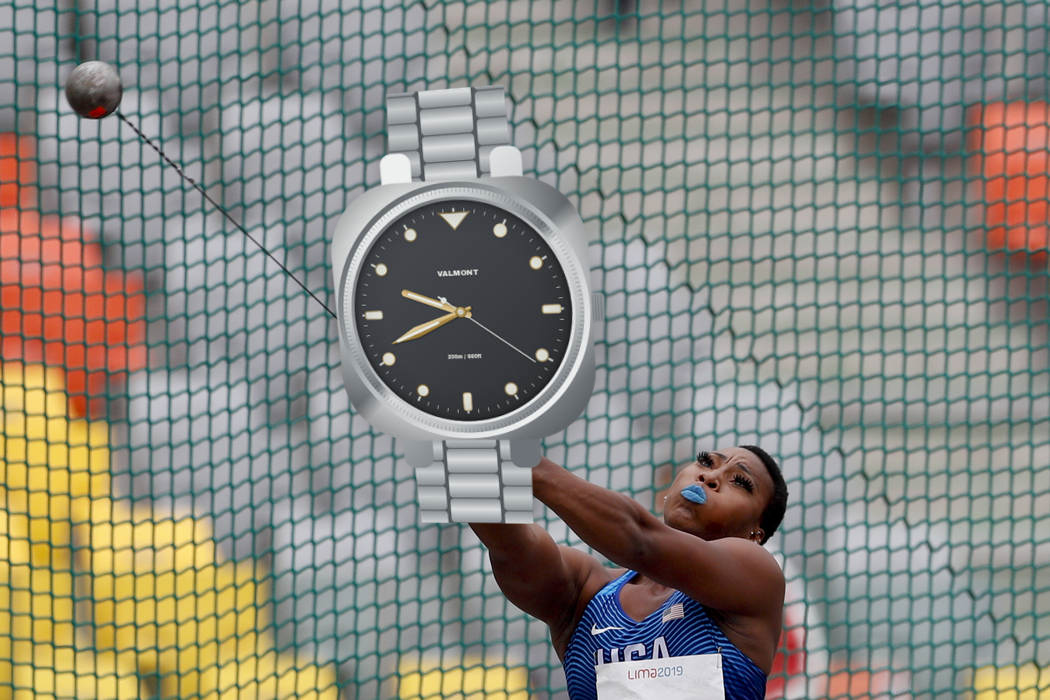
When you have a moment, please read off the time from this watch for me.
9:41:21
